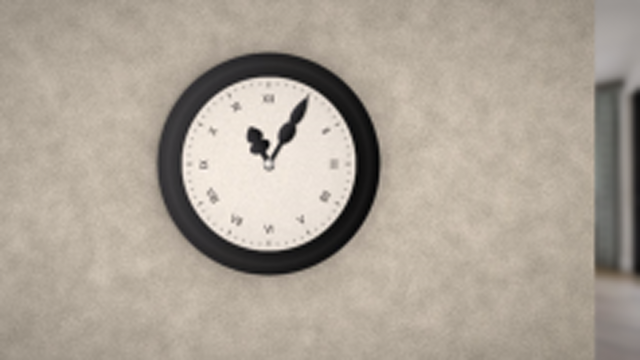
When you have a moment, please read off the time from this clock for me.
11:05
